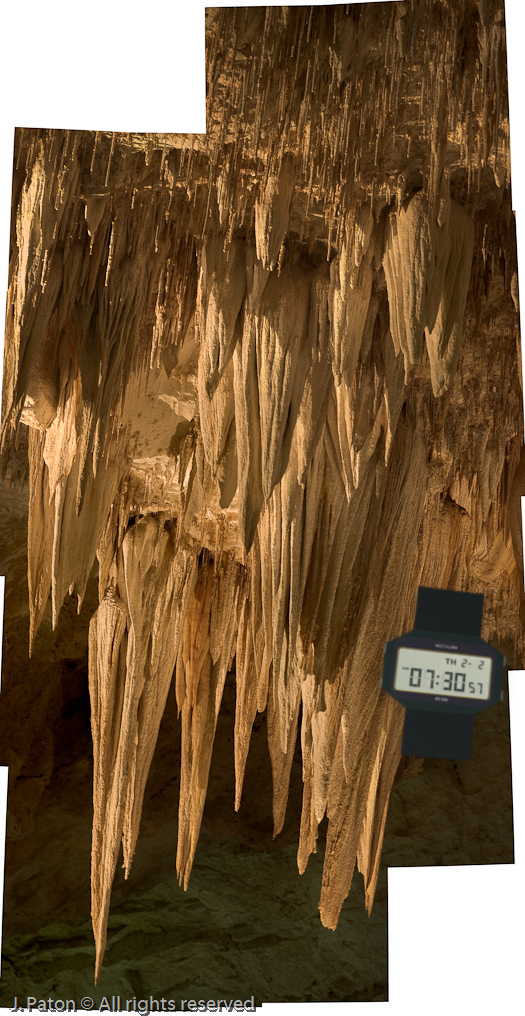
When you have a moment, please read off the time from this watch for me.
7:30:57
